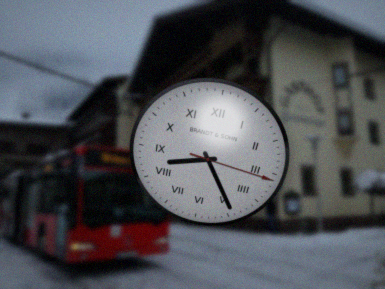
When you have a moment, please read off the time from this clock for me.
8:24:16
